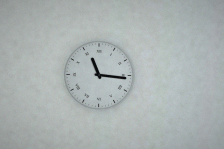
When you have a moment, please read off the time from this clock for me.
11:16
